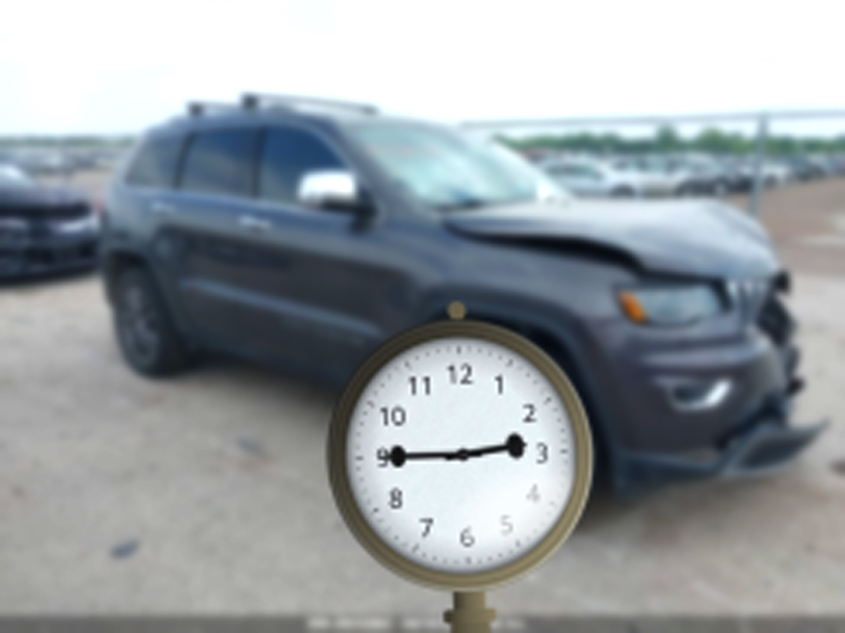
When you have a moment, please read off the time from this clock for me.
2:45
